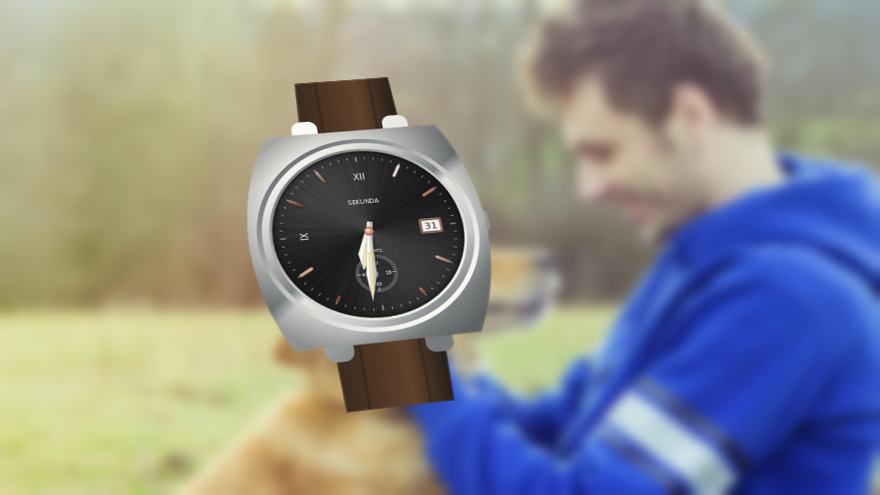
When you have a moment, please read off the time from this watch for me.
6:31
